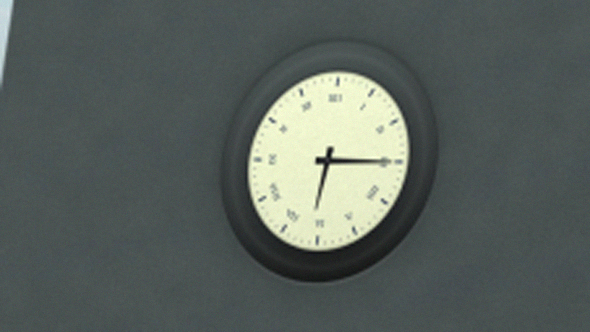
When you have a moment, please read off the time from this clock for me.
6:15
